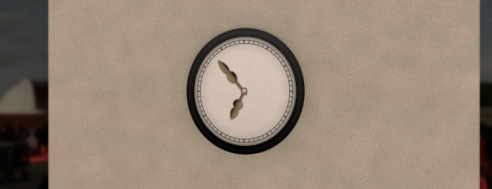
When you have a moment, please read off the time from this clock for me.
6:53
